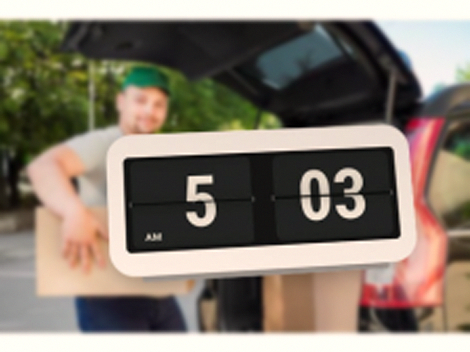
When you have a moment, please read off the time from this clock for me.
5:03
